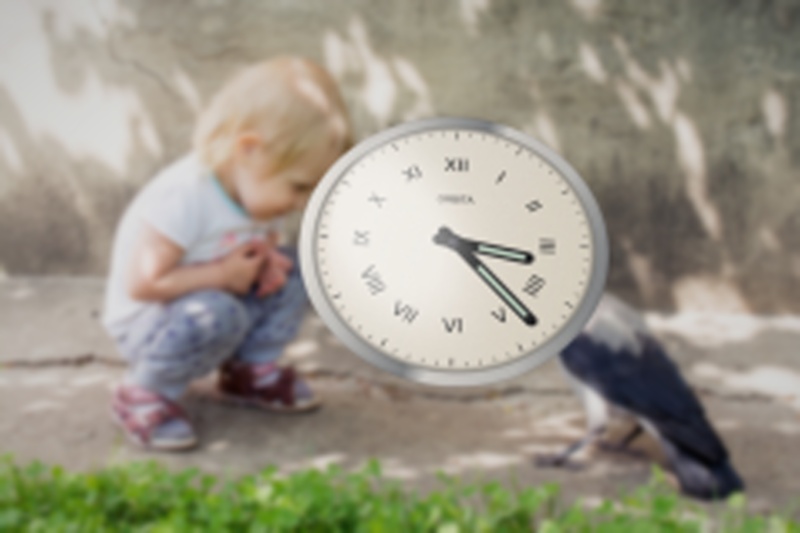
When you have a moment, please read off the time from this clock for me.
3:23
